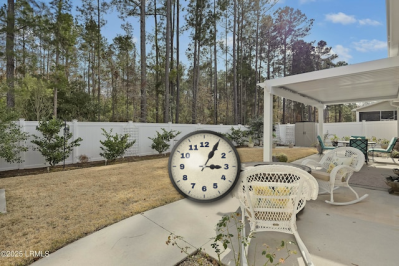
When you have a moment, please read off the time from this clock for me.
3:05
